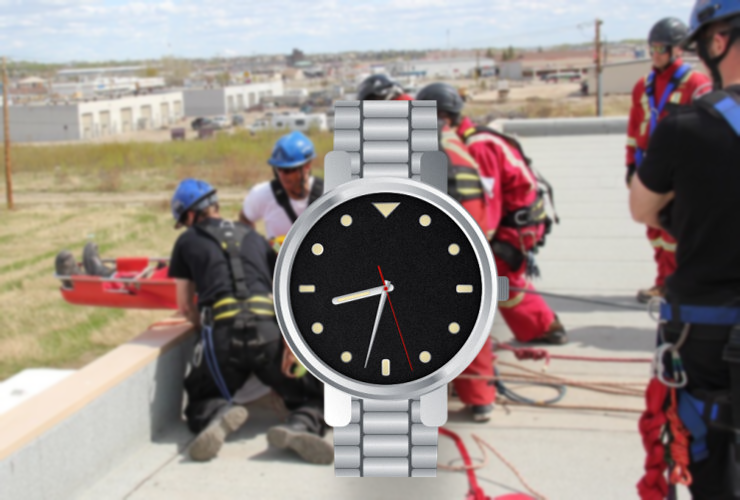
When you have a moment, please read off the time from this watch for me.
8:32:27
